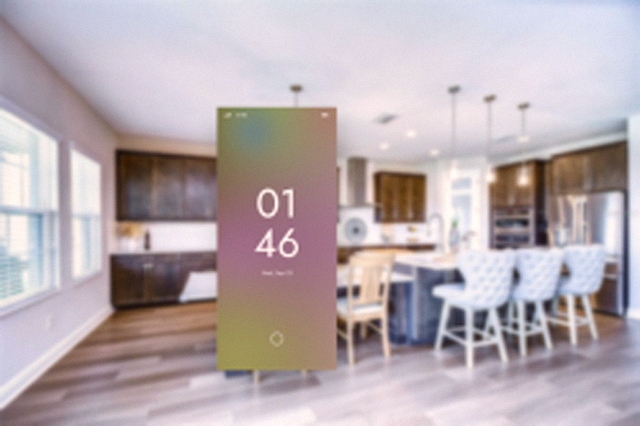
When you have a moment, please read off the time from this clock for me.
1:46
